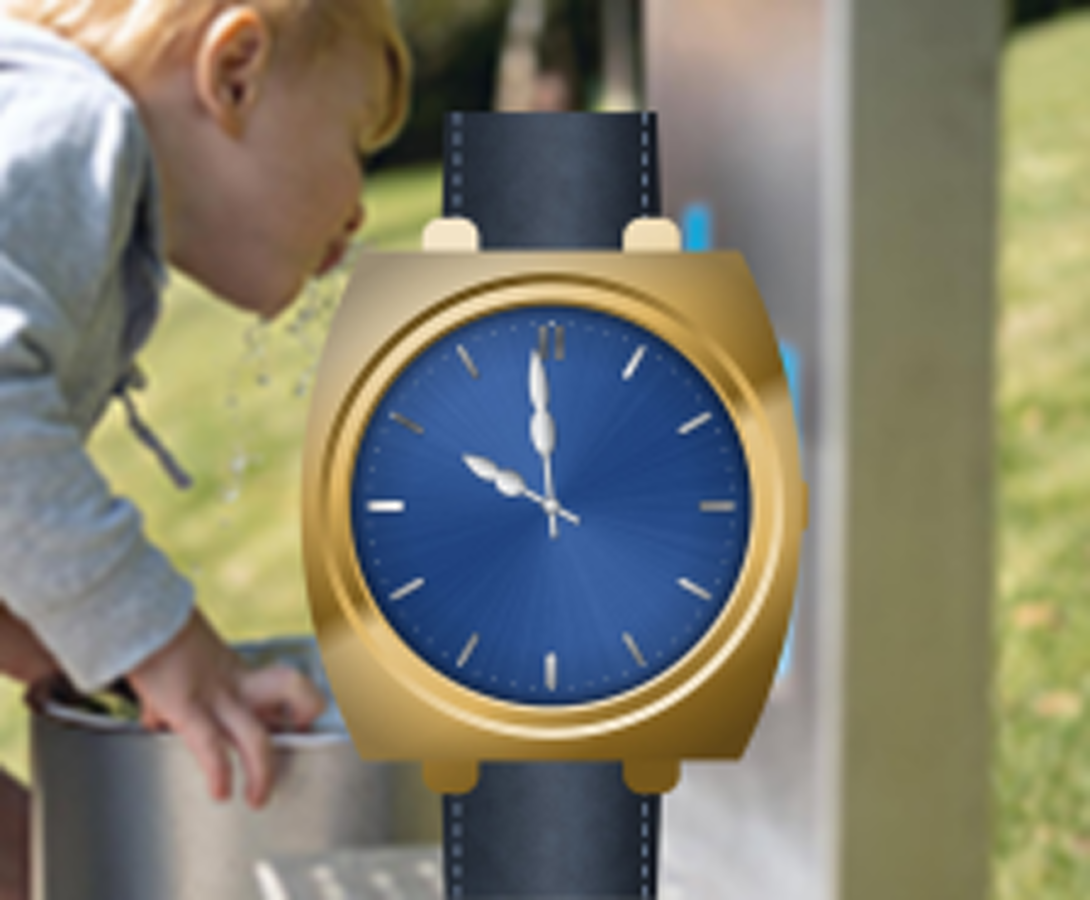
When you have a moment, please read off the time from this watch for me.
9:59
